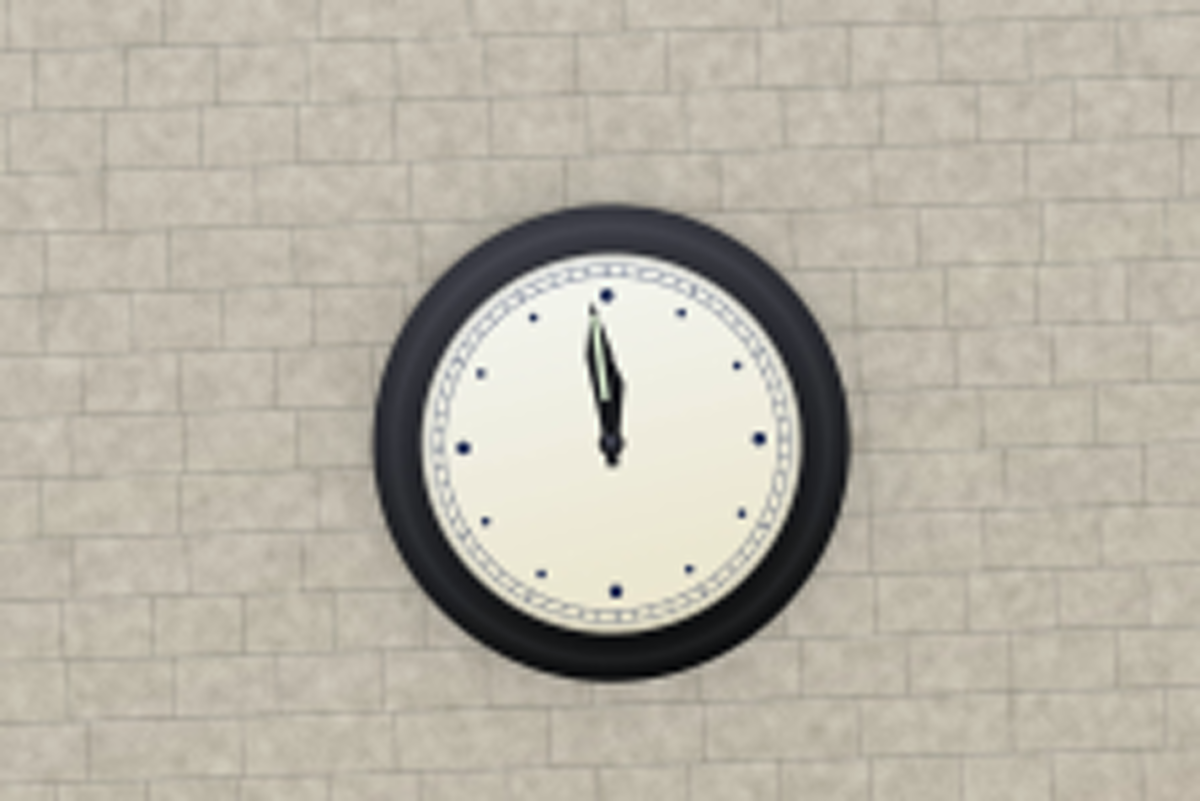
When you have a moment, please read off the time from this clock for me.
11:59
